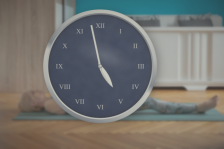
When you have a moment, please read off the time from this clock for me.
4:58
